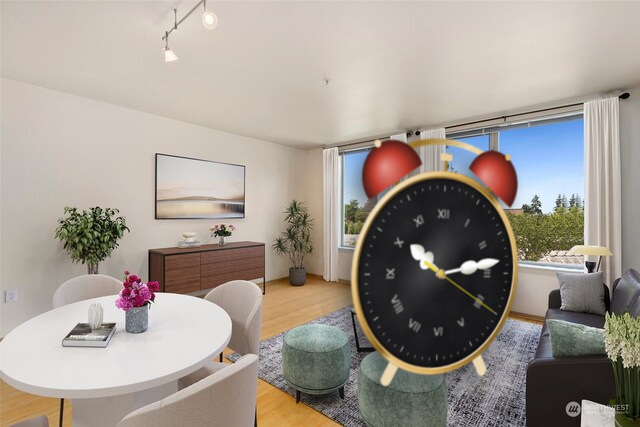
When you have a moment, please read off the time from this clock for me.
10:13:20
